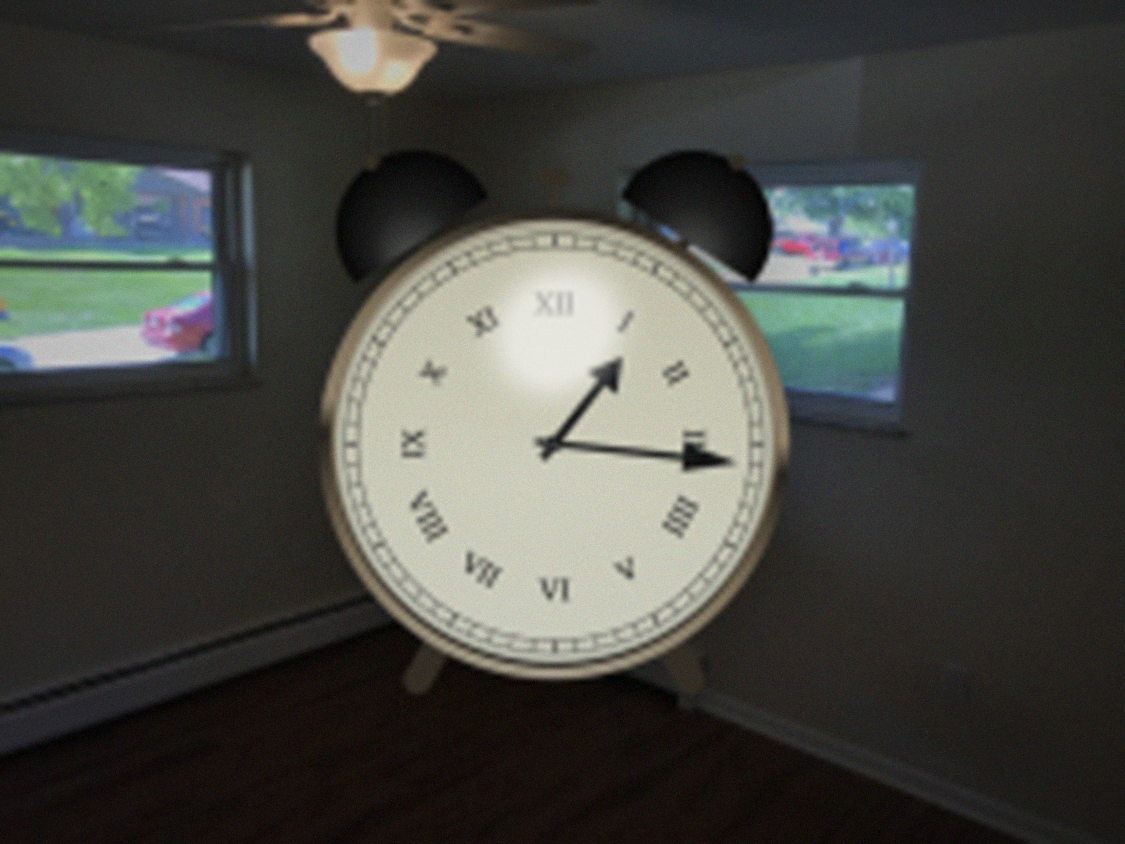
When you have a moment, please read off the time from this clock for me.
1:16
